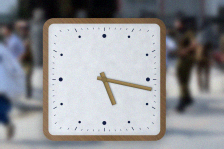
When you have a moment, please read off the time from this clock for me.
5:17
